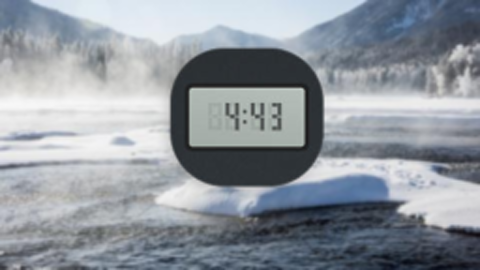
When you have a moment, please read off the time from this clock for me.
4:43
